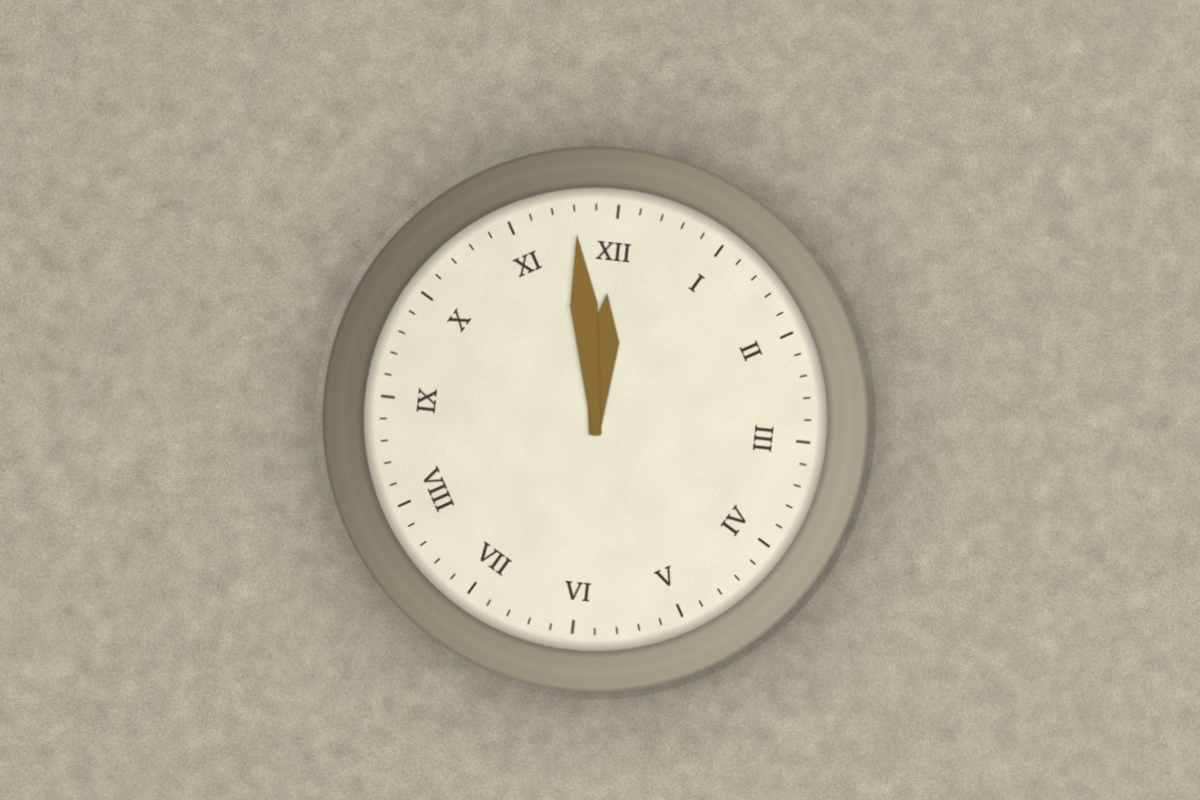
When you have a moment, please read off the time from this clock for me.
11:58
